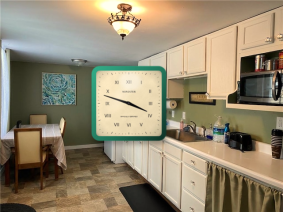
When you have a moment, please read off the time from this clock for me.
3:48
